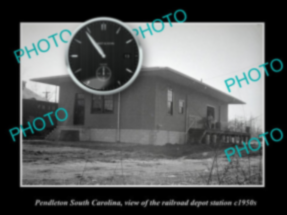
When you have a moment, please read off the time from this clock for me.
10:54
